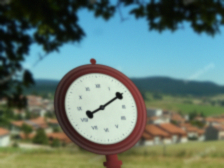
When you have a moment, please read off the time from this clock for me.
8:10
